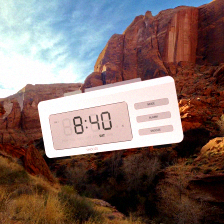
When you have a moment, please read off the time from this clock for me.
8:40
